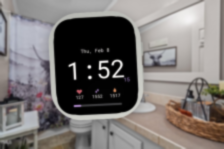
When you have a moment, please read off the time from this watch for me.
1:52
